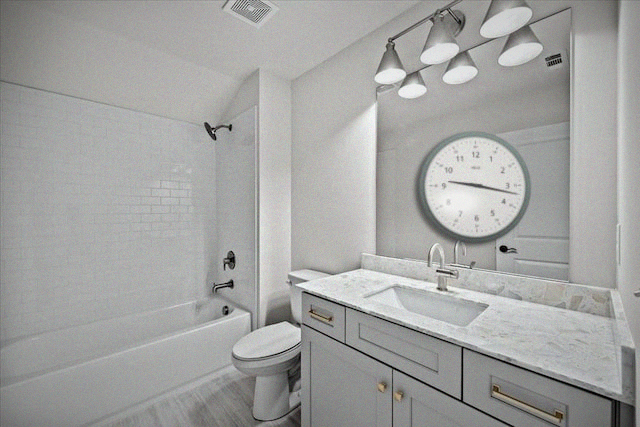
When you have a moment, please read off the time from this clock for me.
9:17
